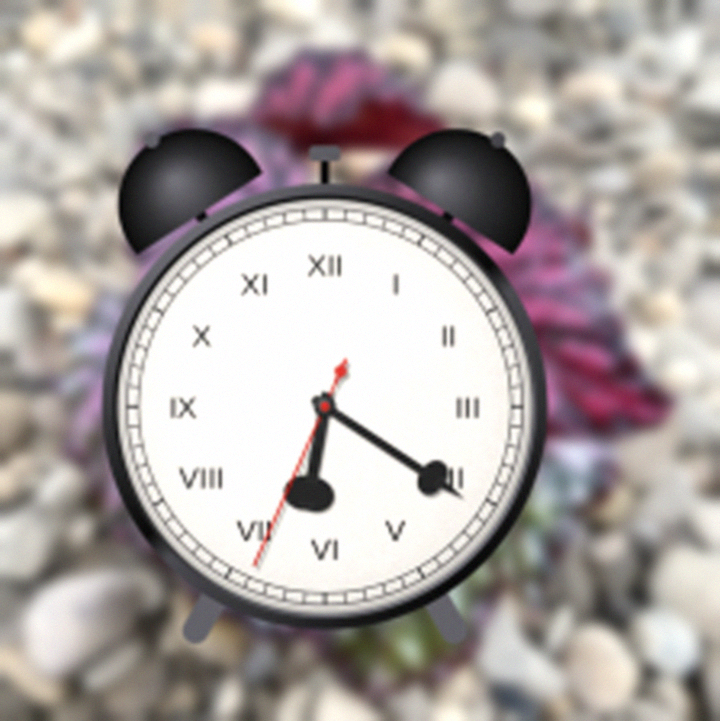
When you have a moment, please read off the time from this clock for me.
6:20:34
